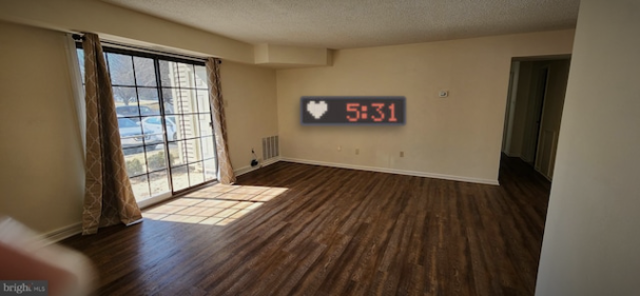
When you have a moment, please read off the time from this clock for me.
5:31
